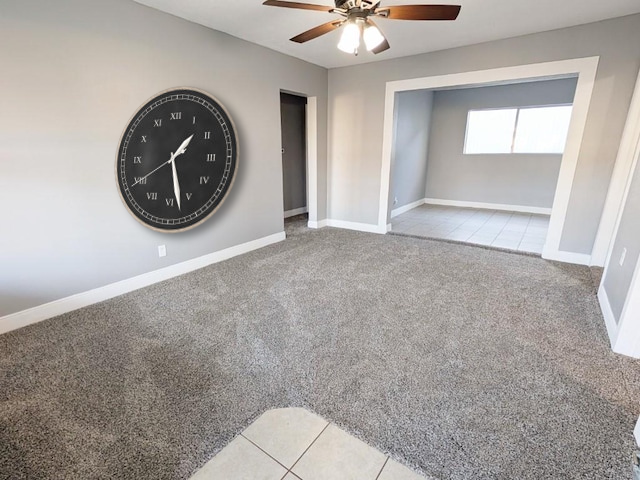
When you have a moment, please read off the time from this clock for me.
1:27:40
